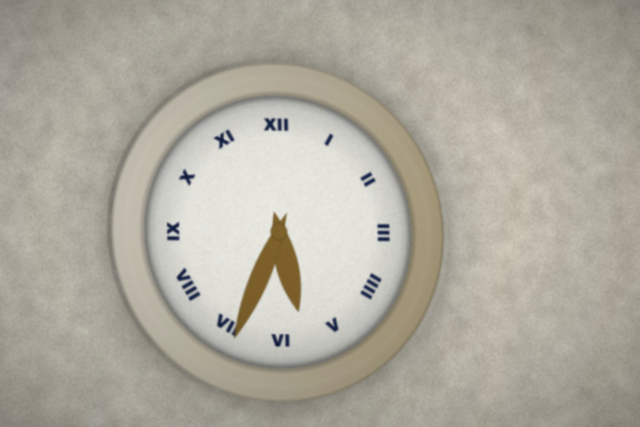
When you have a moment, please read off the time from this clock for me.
5:34
